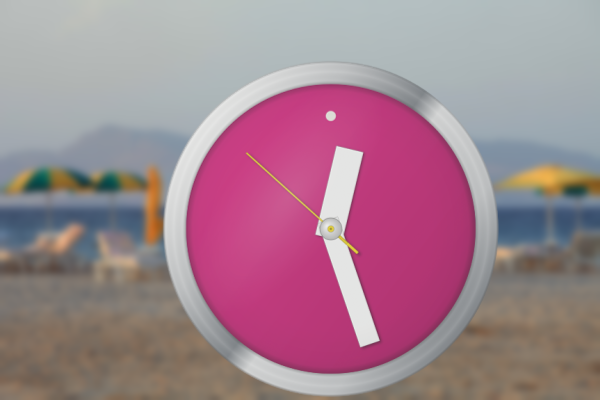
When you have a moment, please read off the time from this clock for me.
12:26:52
